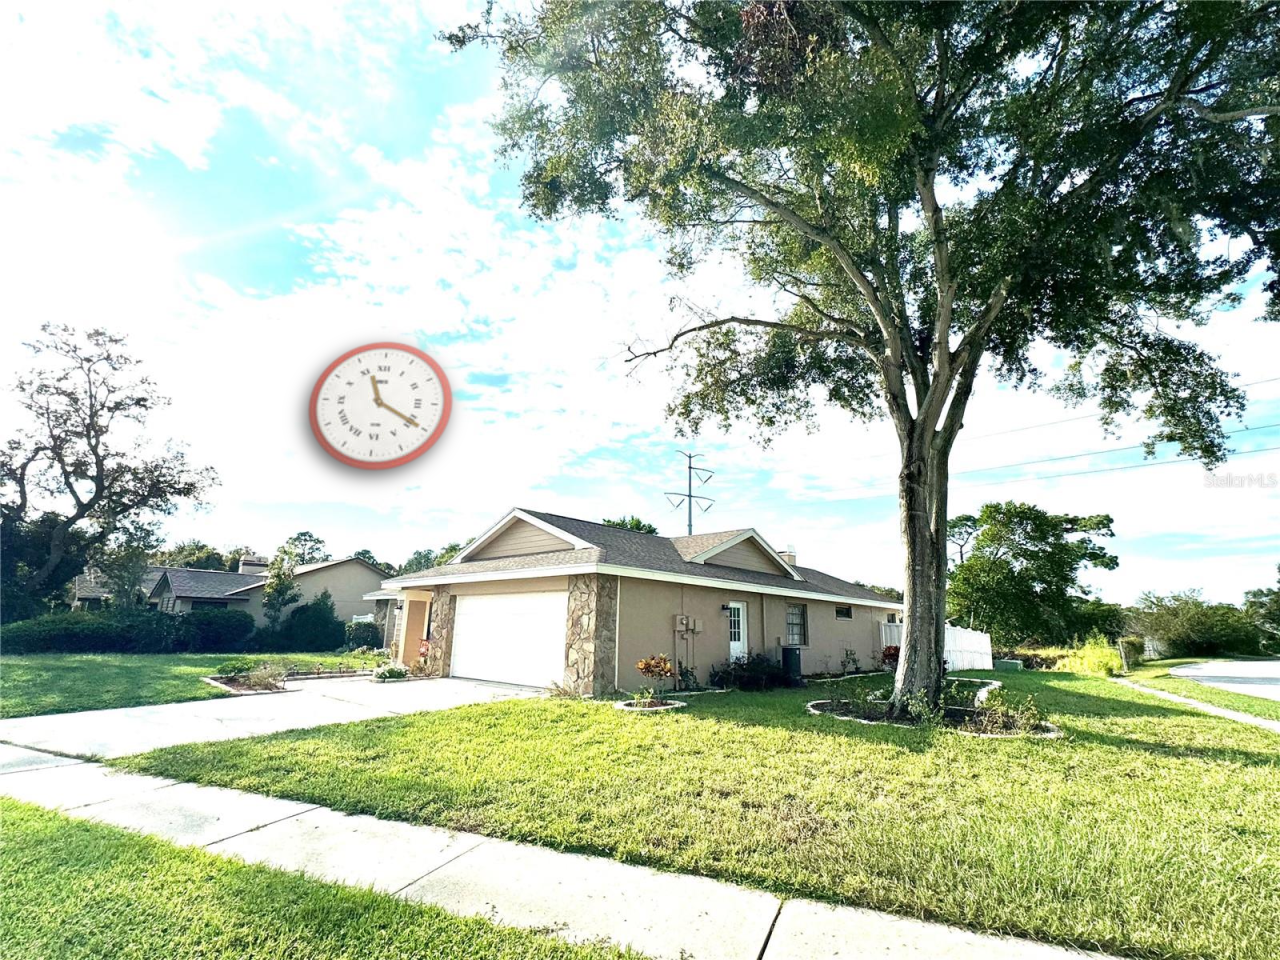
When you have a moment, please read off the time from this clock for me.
11:20
